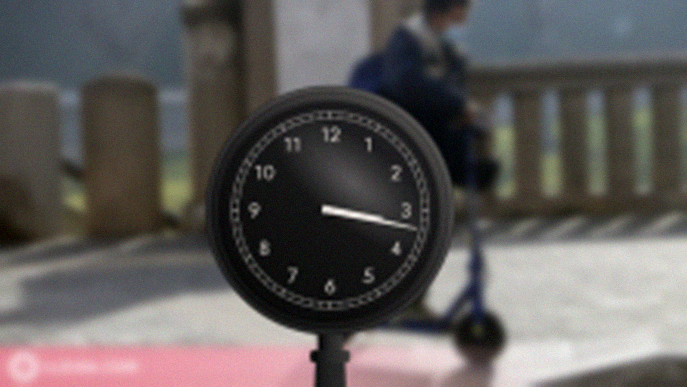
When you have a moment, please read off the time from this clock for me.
3:17
